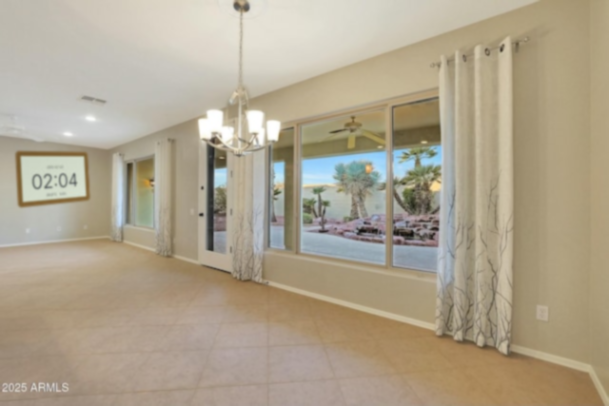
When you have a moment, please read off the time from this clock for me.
2:04
